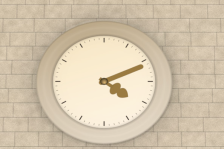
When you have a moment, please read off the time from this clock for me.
4:11
